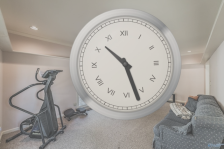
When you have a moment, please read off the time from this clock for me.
10:27
